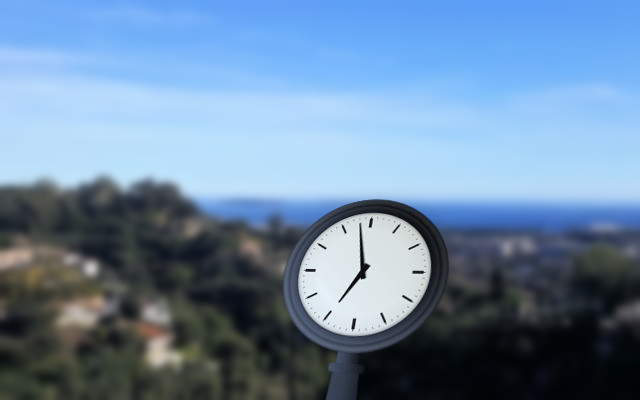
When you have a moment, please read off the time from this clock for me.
6:58
